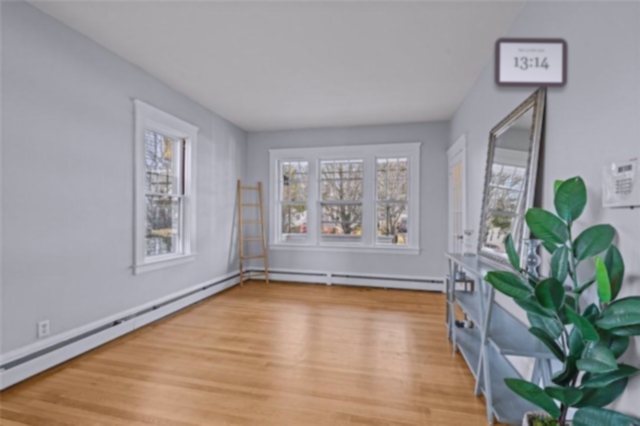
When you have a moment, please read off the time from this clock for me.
13:14
